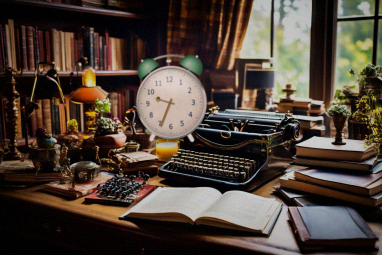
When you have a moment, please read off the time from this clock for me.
9:34
